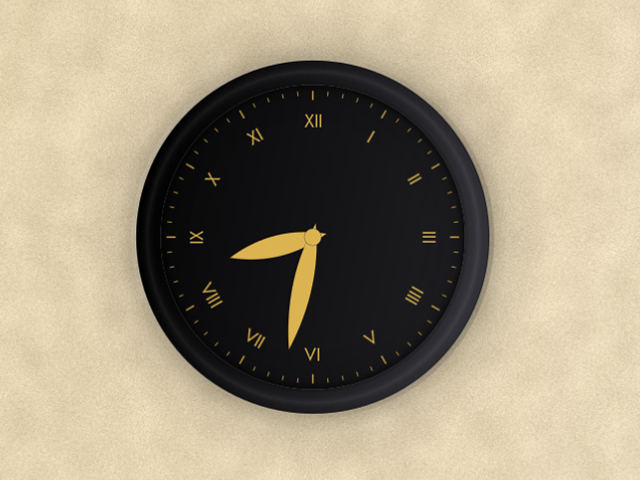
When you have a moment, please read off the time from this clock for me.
8:32
